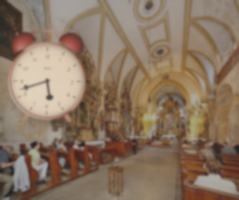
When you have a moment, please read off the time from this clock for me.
5:42
